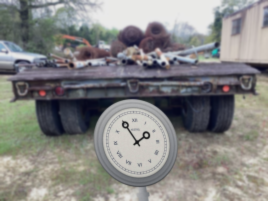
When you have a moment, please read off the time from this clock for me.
1:55
